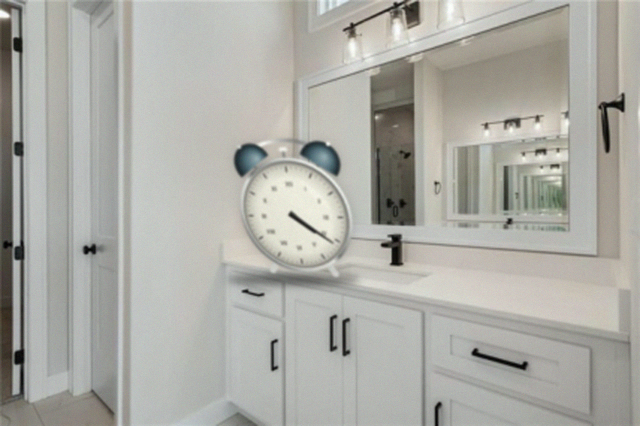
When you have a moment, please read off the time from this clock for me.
4:21
